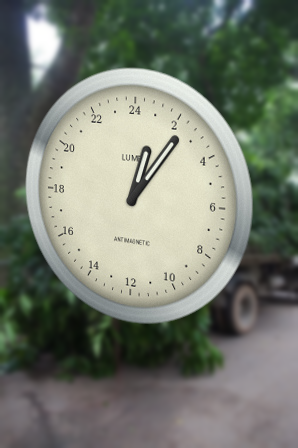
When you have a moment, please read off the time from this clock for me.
1:06
